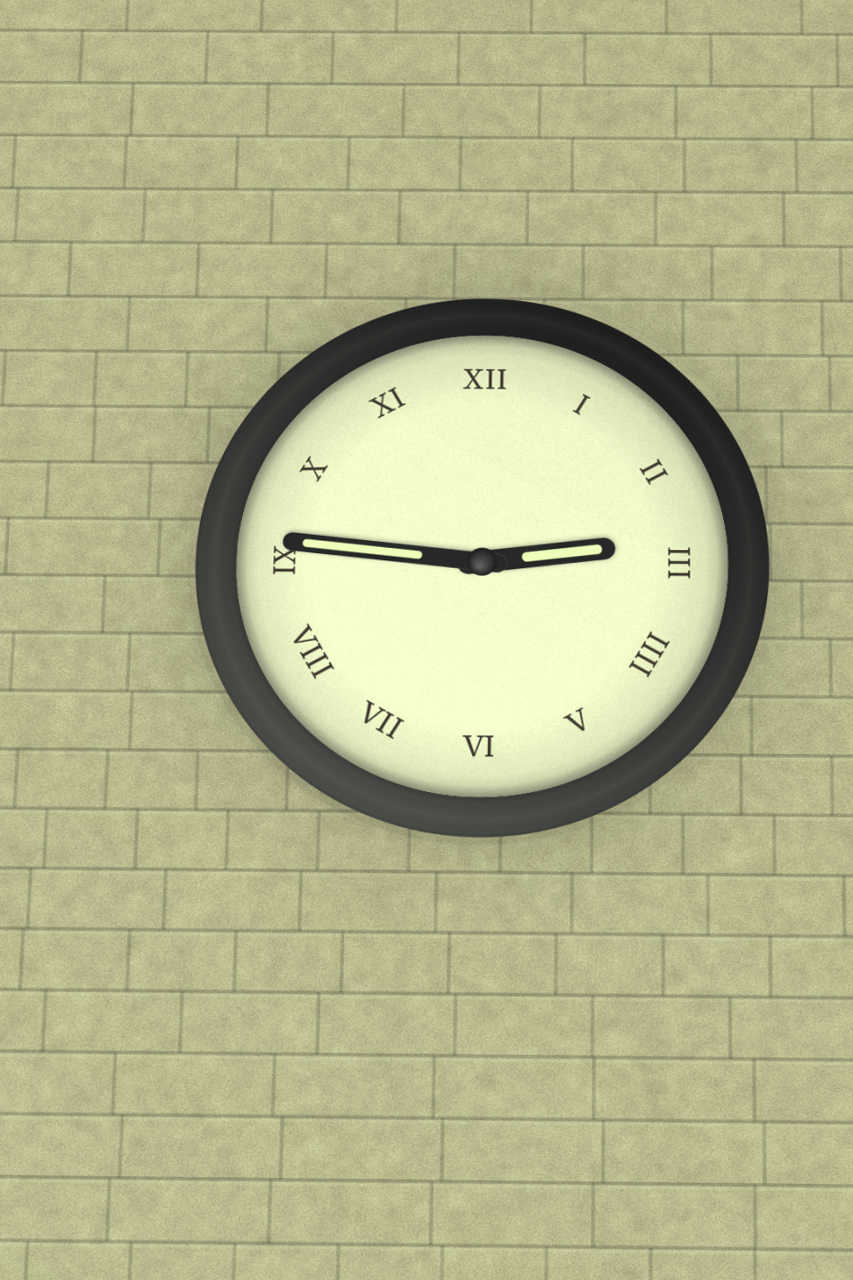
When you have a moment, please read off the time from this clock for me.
2:46
